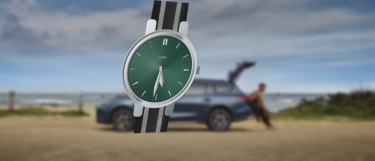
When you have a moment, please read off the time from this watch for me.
5:31
